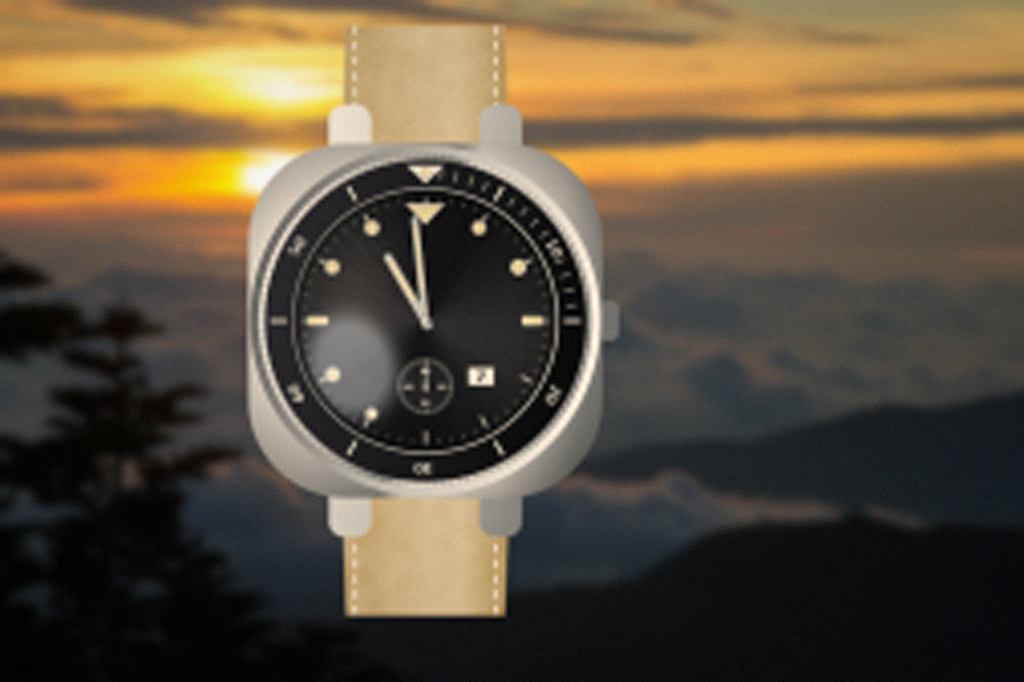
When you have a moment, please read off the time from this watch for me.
10:59
